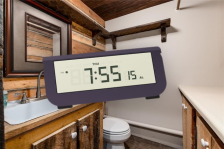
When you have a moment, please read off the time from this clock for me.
7:55:15
